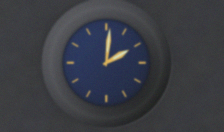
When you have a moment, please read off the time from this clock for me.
2:01
